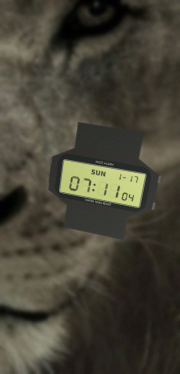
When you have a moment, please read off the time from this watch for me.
7:11:04
